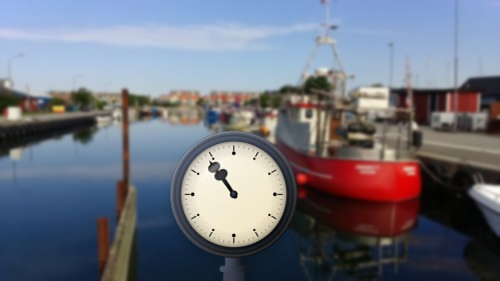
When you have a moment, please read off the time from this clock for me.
10:54
